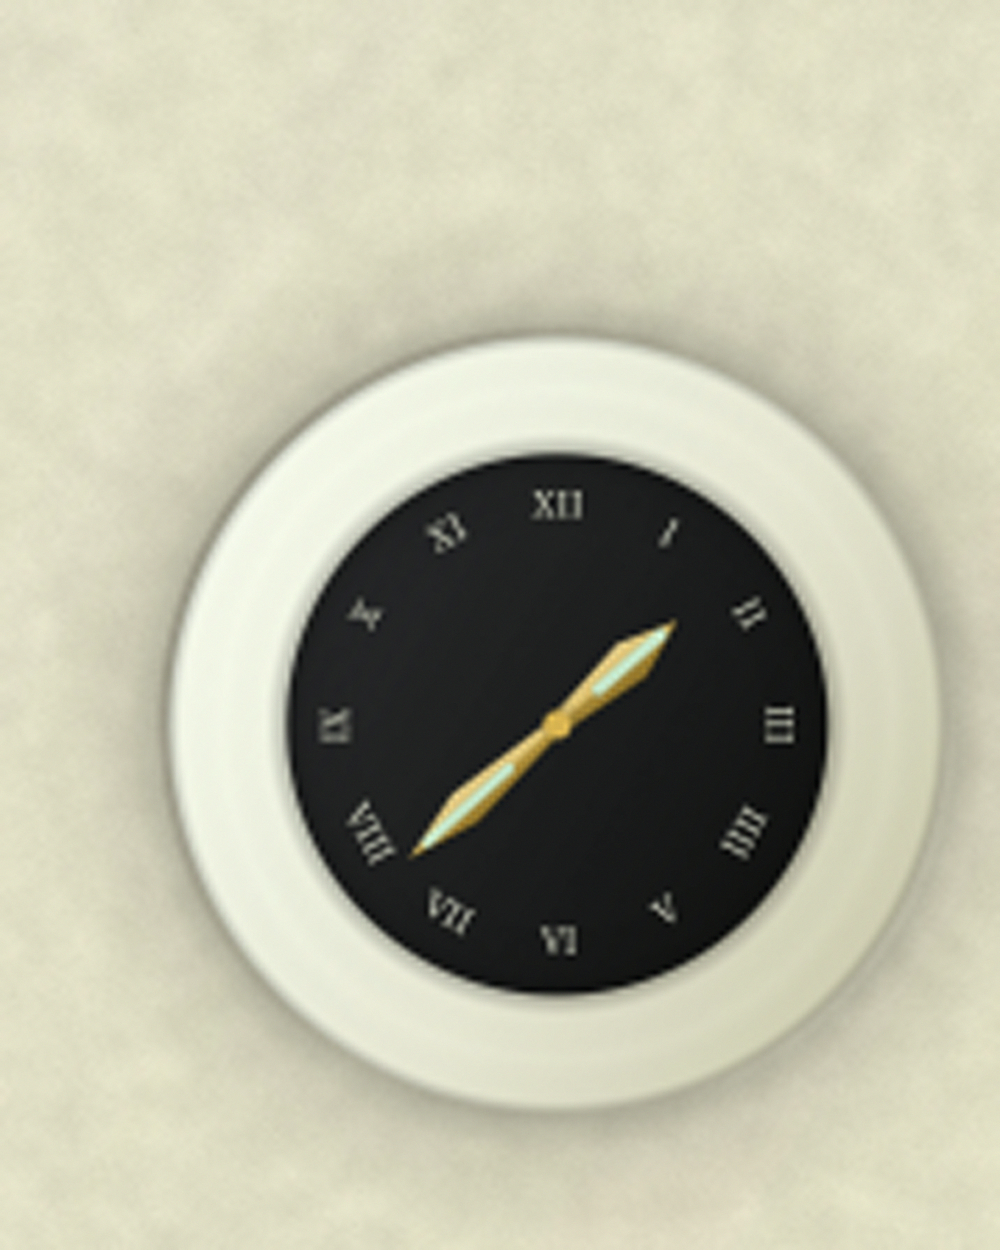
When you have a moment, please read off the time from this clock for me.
1:38
